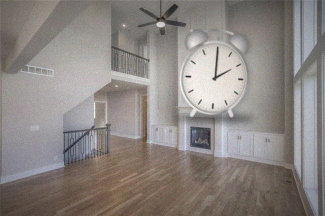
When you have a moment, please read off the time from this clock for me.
2:00
